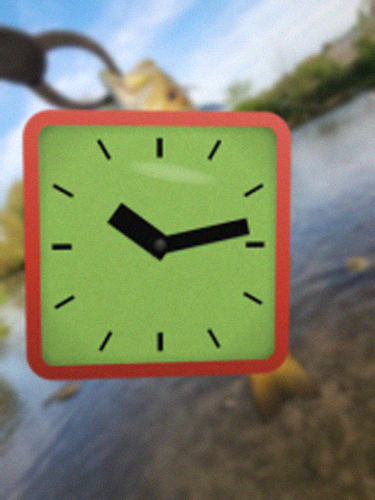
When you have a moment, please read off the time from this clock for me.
10:13
